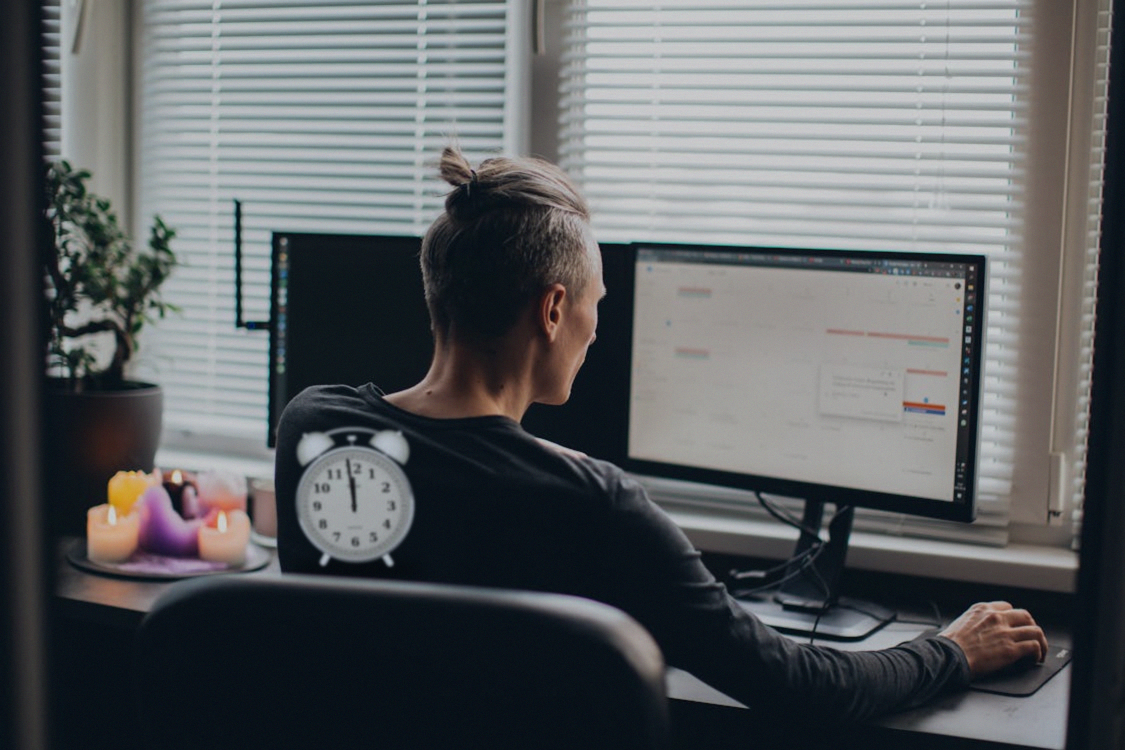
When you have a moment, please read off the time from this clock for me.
11:59
